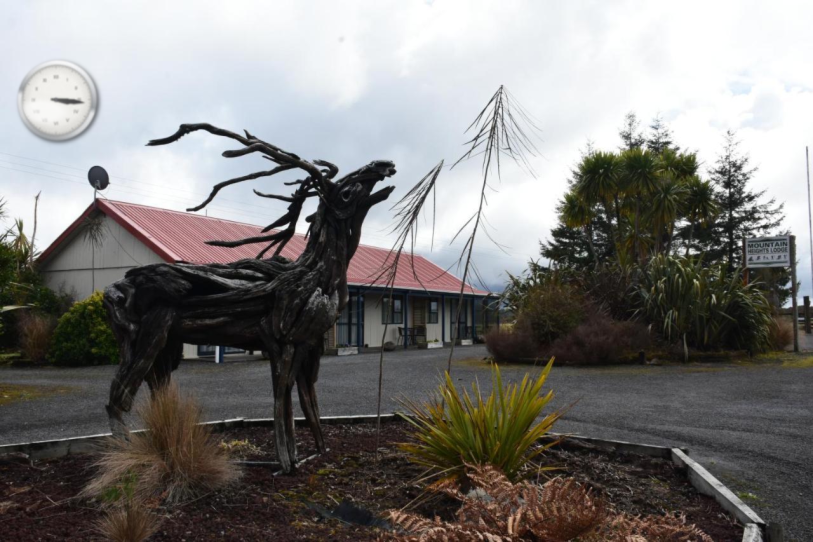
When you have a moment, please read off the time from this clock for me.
3:16
